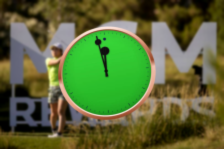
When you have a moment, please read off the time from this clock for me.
11:58
